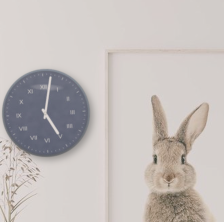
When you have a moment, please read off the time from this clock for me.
5:02
